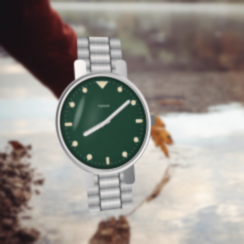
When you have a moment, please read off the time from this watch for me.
8:09
